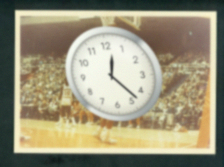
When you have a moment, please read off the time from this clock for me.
12:23
